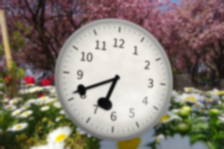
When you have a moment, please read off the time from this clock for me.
6:41
